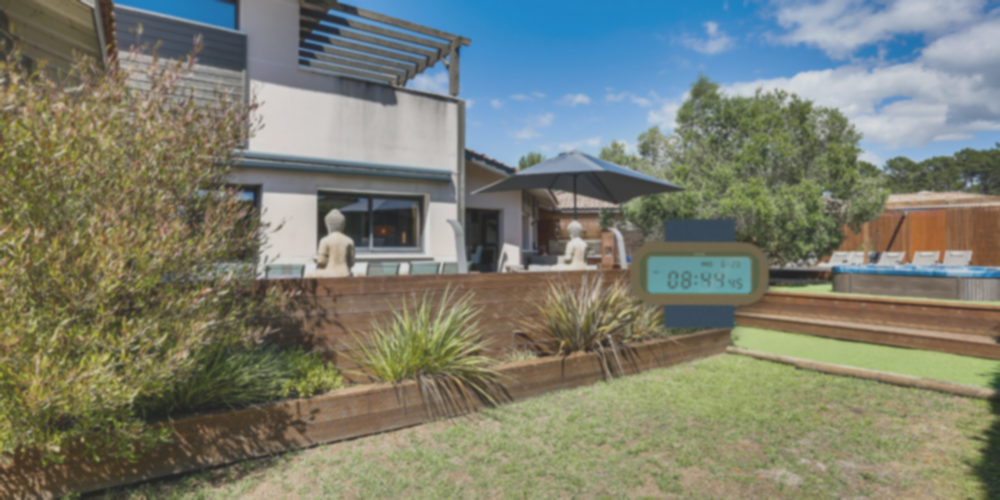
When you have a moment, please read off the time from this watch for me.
8:44
